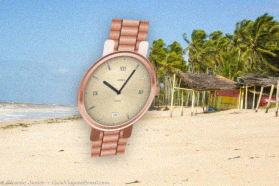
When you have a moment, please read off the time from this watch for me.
10:05
